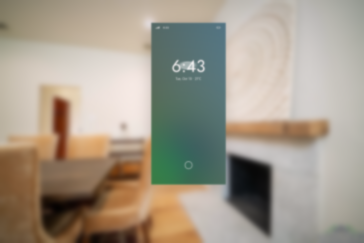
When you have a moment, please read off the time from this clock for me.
6:43
